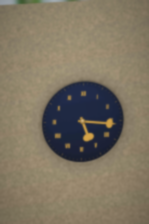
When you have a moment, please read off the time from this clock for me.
5:16
